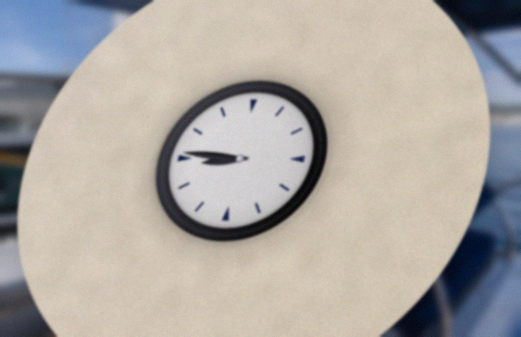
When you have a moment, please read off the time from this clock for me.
8:46
